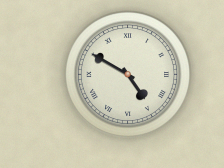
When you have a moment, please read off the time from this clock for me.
4:50
